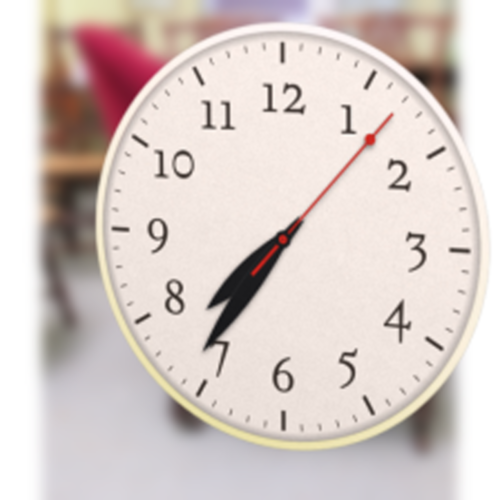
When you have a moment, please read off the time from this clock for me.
7:36:07
